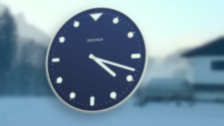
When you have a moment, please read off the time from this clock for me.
4:18
